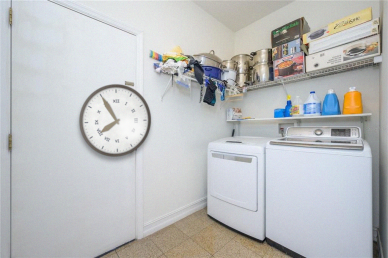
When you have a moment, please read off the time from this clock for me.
7:55
